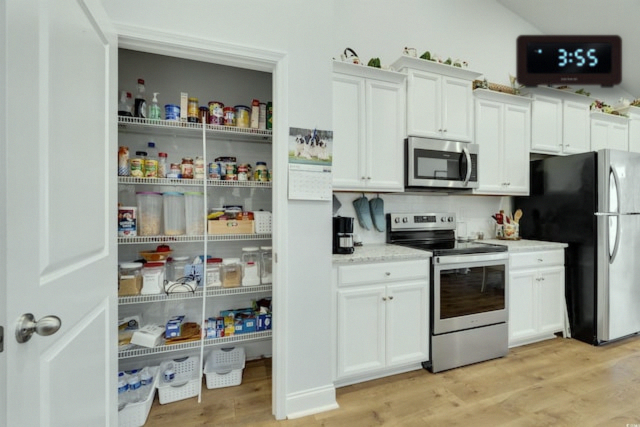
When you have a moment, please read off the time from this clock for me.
3:55
